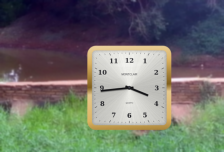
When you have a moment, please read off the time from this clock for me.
3:44
